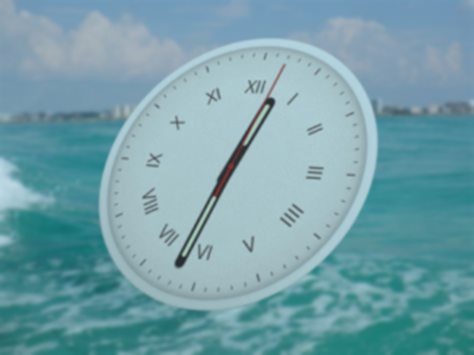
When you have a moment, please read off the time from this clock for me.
12:32:02
